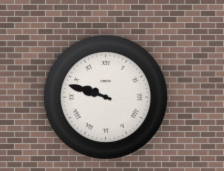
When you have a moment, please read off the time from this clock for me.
9:48
